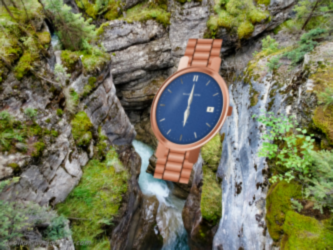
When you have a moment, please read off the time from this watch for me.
6:00
